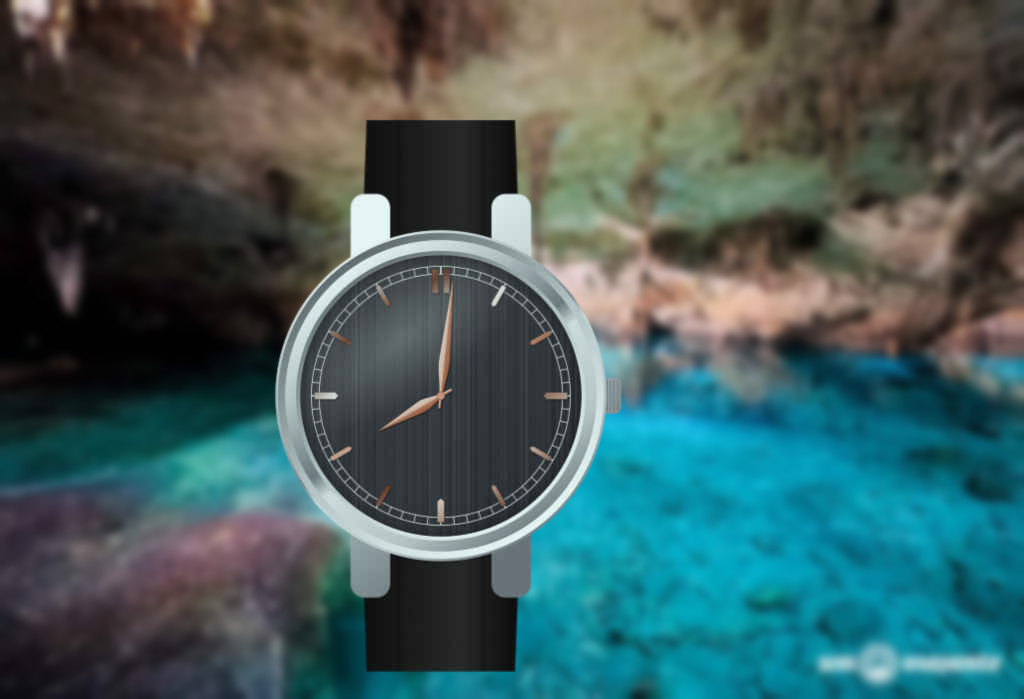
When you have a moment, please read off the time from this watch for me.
8:01
